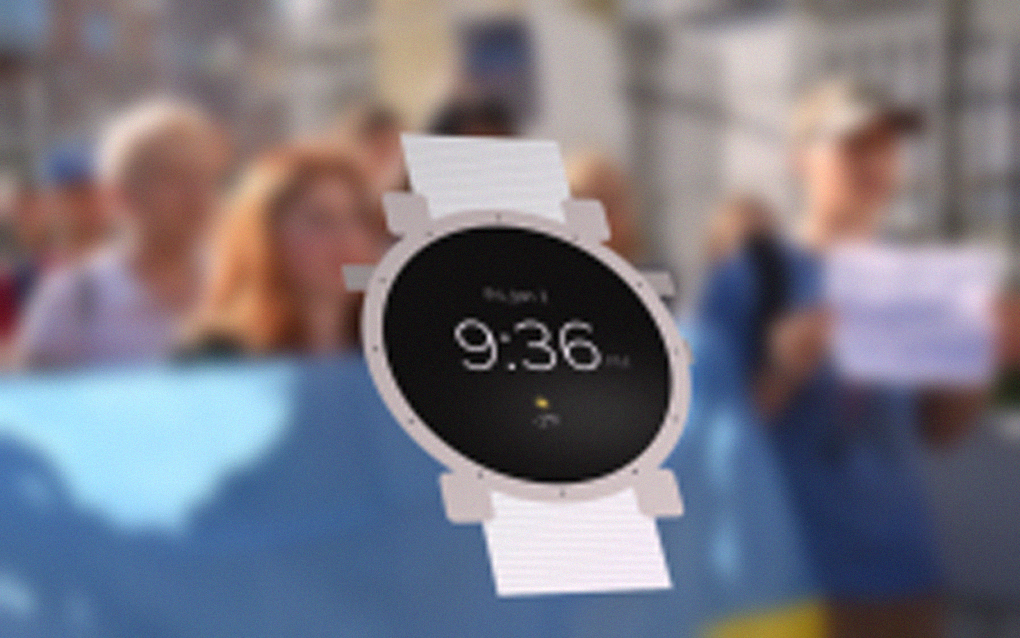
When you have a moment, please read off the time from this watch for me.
9:36
